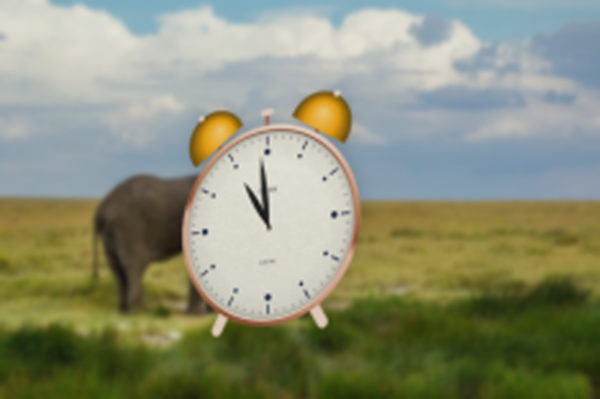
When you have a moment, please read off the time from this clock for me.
10:59
